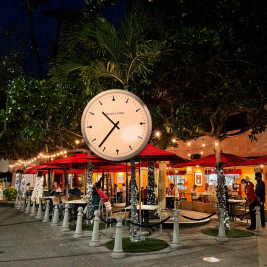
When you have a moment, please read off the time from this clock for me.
10:37
